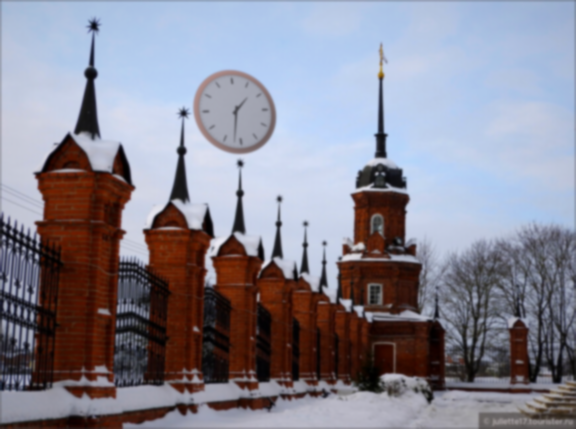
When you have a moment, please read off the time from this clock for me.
1:32
